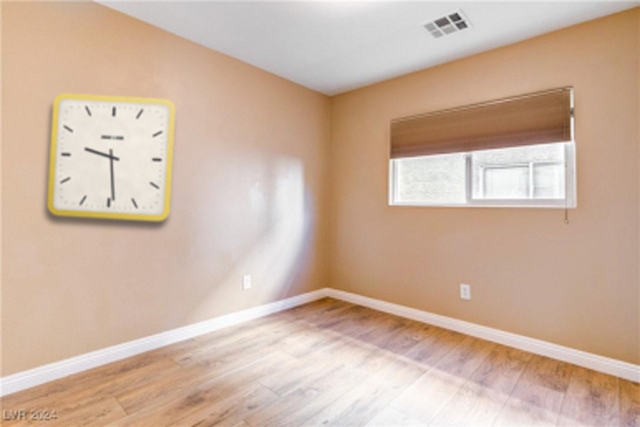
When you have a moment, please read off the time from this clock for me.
9:29
